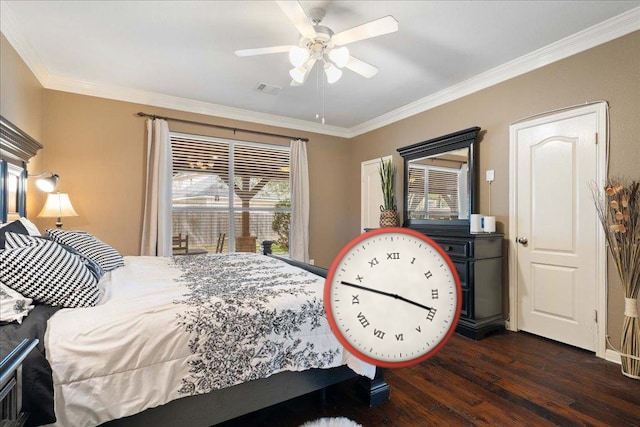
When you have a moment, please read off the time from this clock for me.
3:48
